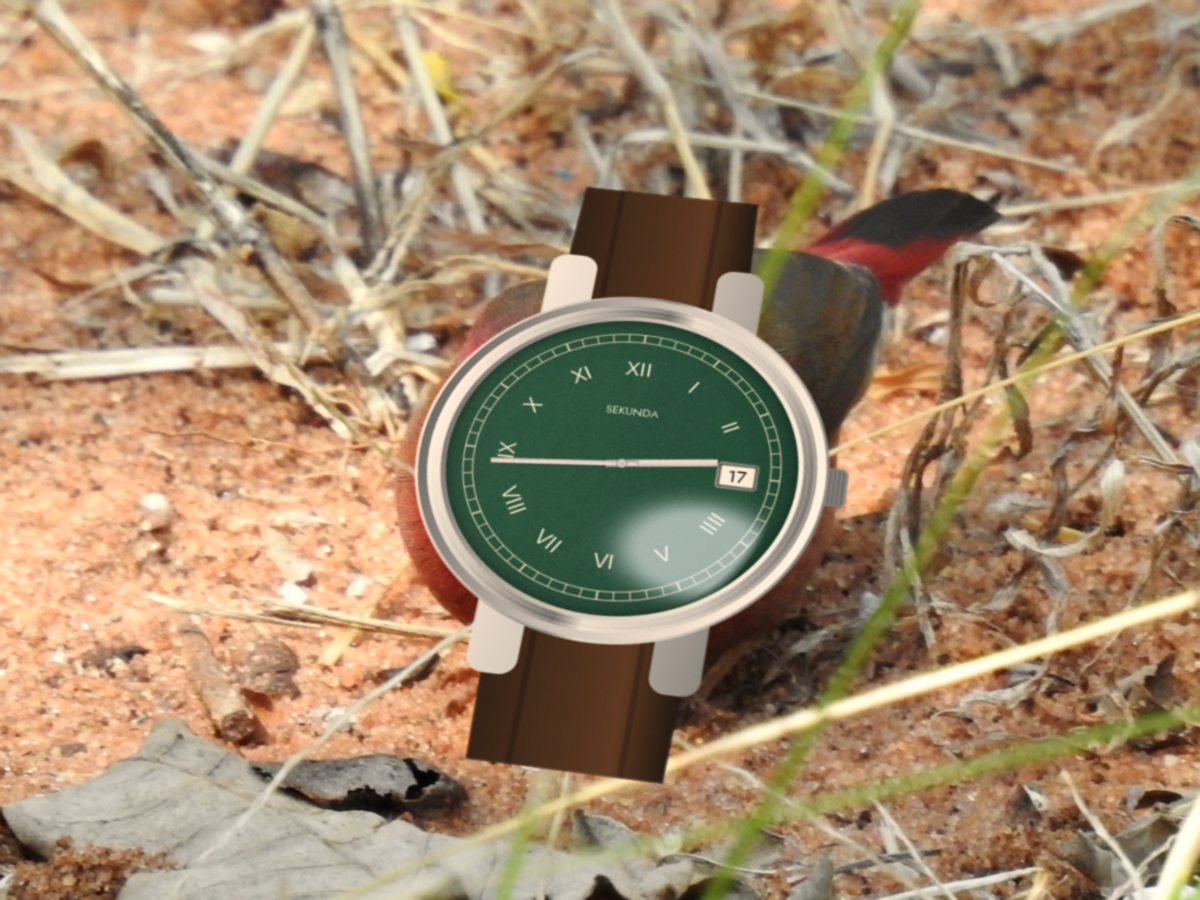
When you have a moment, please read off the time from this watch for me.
2:44
